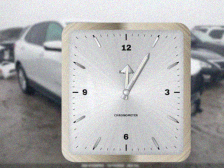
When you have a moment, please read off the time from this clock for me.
12:05
